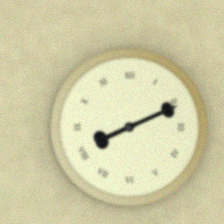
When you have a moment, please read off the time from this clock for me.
8:11
